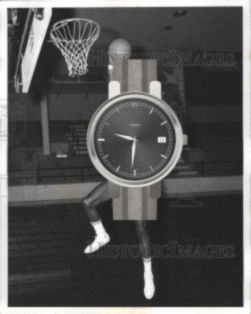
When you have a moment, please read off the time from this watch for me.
9:31
